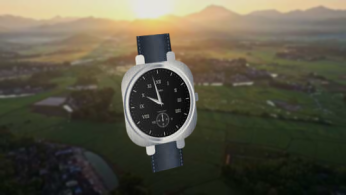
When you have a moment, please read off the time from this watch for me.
9:58
